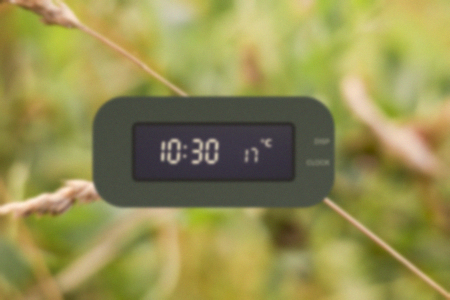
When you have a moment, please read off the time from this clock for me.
10:30
